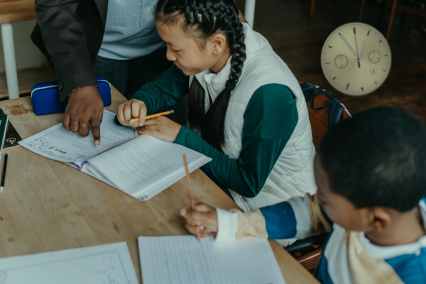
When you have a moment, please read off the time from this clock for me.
12:55
